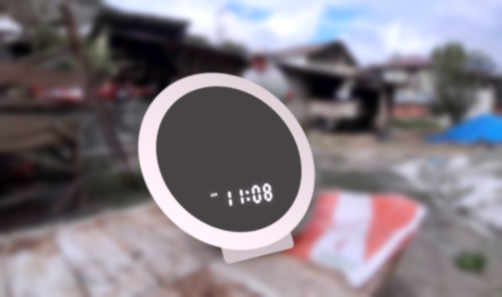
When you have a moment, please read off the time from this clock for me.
11:08
